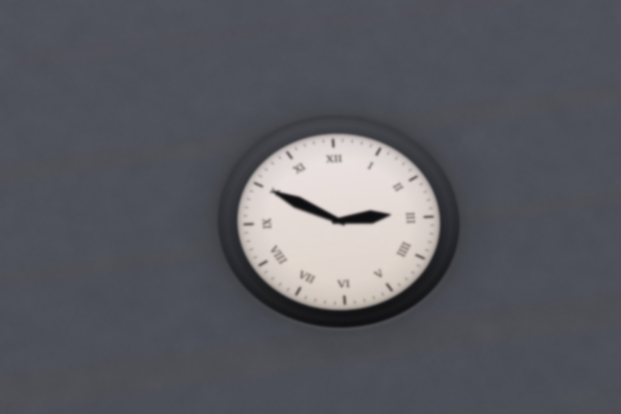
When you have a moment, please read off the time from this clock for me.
2:50
